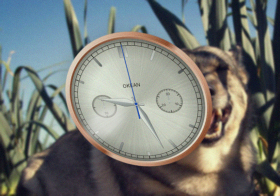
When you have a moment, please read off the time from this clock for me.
9:27
